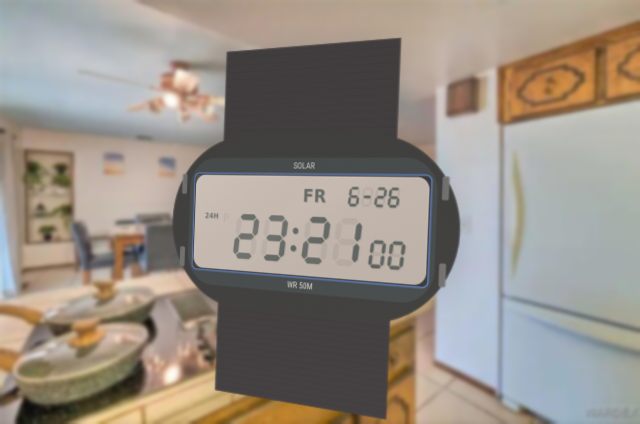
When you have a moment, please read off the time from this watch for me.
23:21:00
